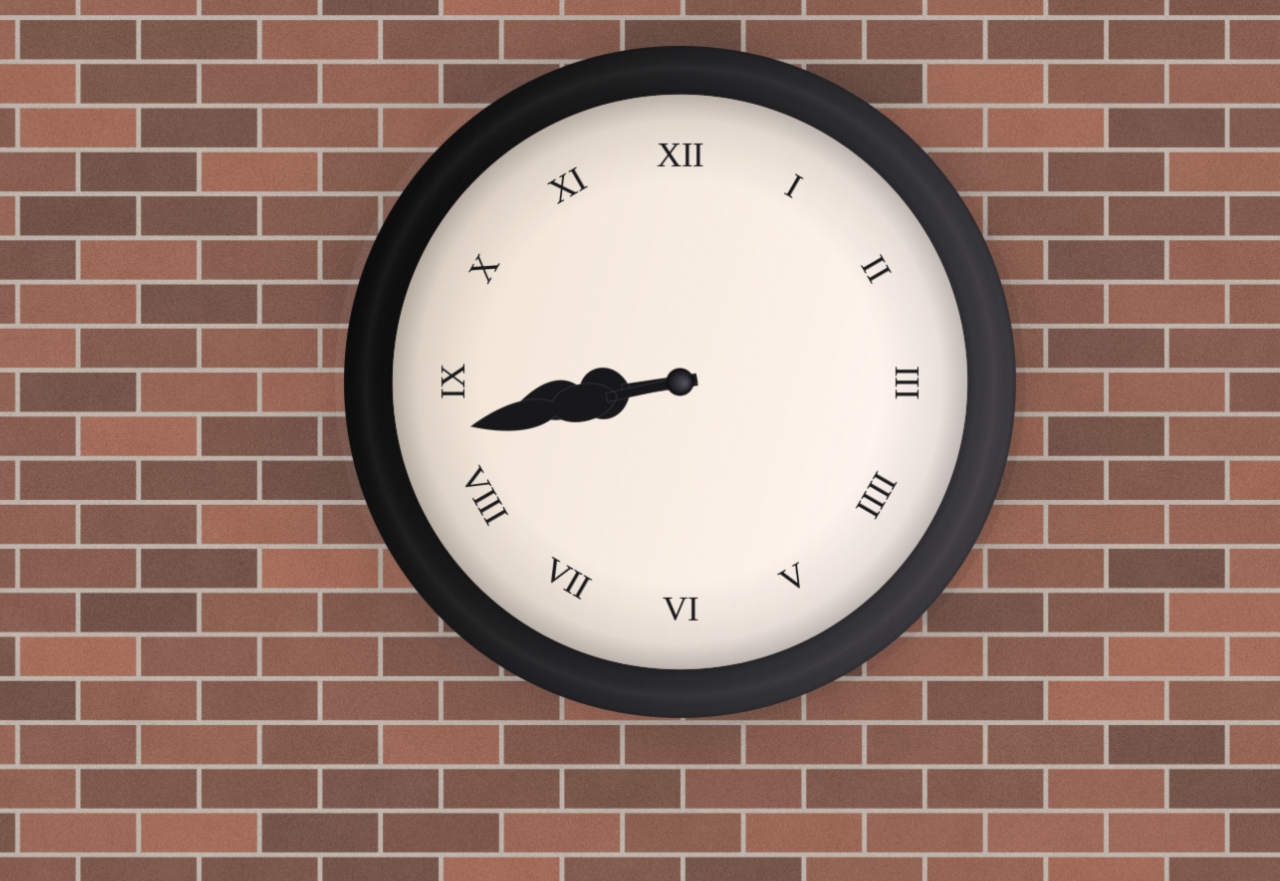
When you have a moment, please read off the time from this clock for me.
8:43
